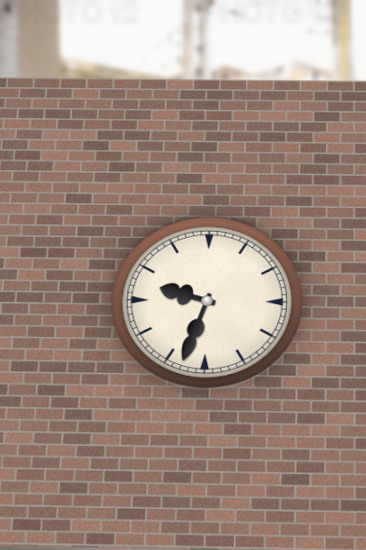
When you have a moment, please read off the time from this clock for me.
9:33
